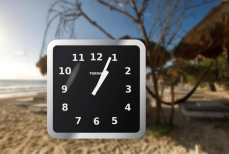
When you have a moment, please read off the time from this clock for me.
1:04
